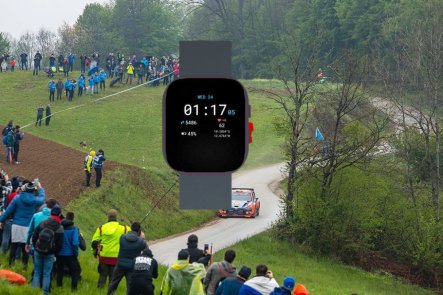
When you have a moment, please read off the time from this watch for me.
1:17
